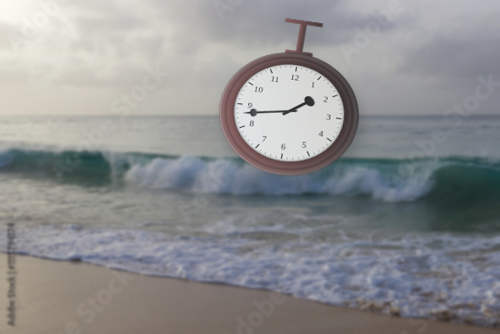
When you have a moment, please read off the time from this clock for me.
1:43
